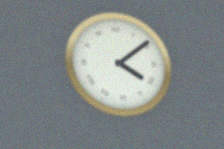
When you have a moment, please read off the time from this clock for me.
4:09
